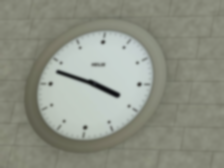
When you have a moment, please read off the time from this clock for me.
3:48
